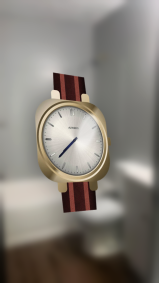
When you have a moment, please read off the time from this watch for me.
7:38
